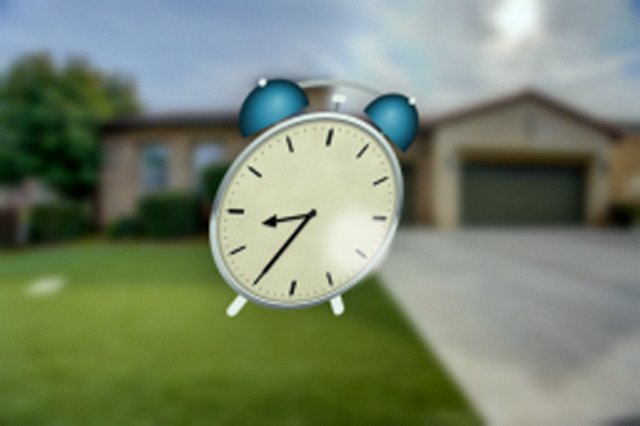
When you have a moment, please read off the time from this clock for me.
8:35
